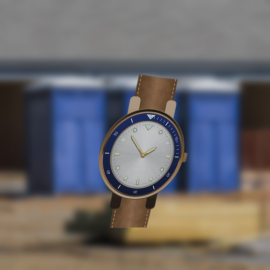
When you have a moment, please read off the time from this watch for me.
1:53
